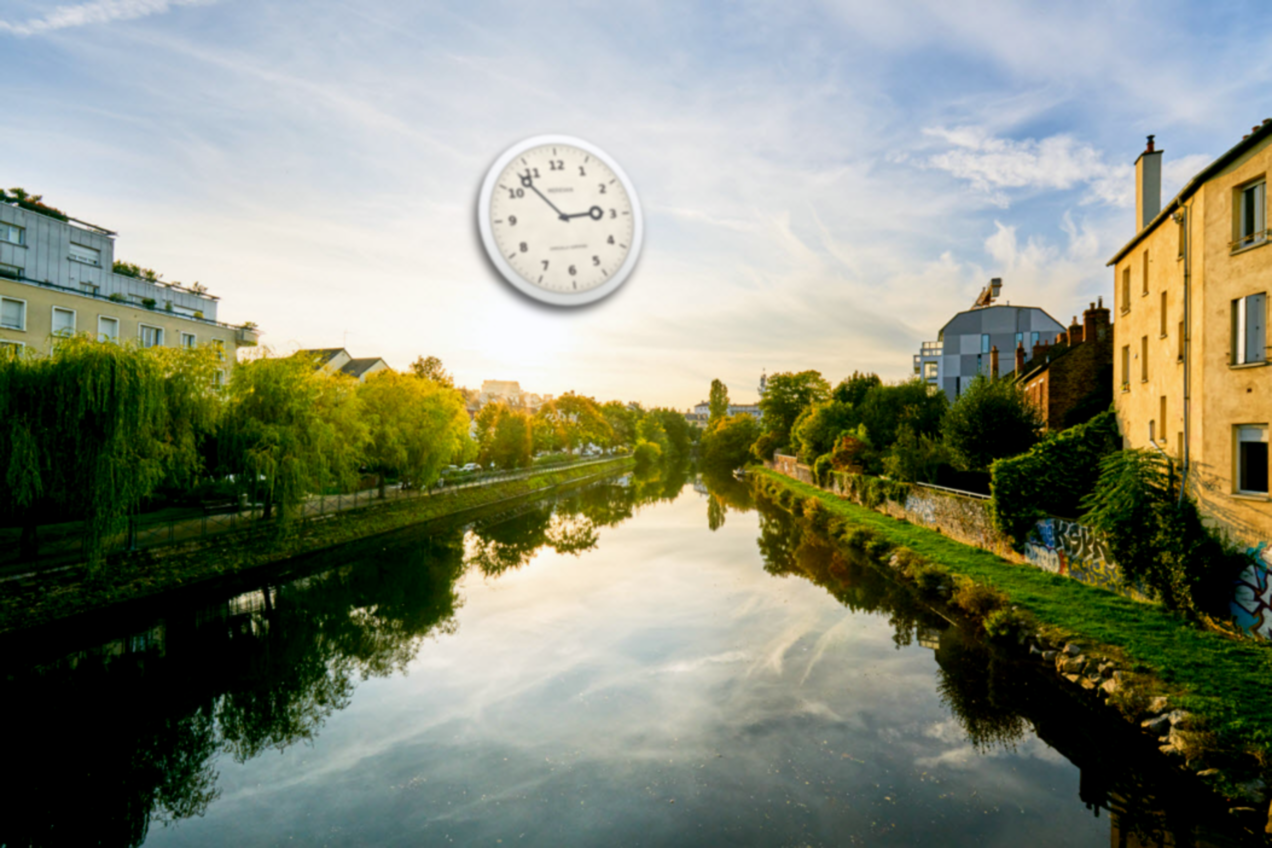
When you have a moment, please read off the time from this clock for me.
2:53
